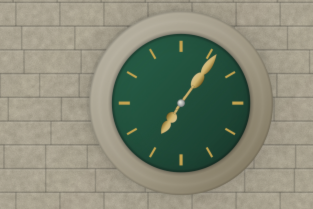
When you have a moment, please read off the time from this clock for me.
7:06
